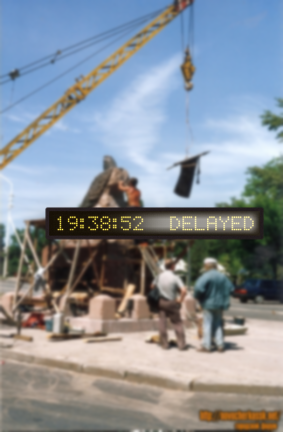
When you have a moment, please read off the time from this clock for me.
19:38:52
